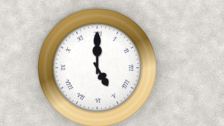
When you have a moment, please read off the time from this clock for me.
5:00
